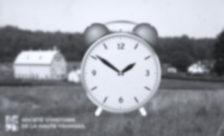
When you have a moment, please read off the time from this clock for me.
1:51
